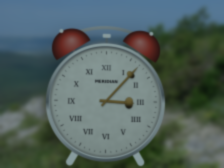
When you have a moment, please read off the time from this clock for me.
3:07
